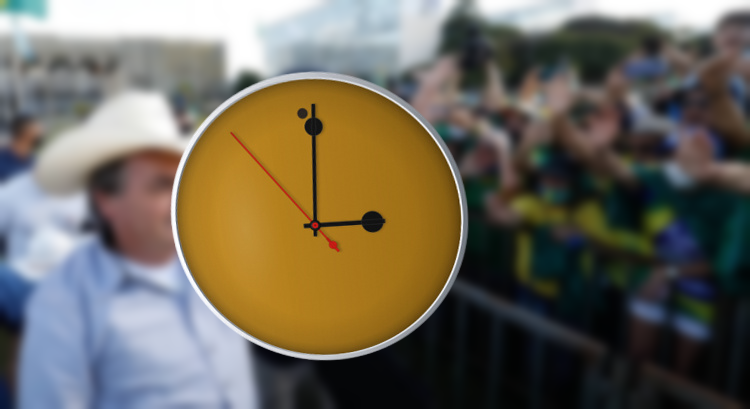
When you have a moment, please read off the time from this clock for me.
3:00:54
